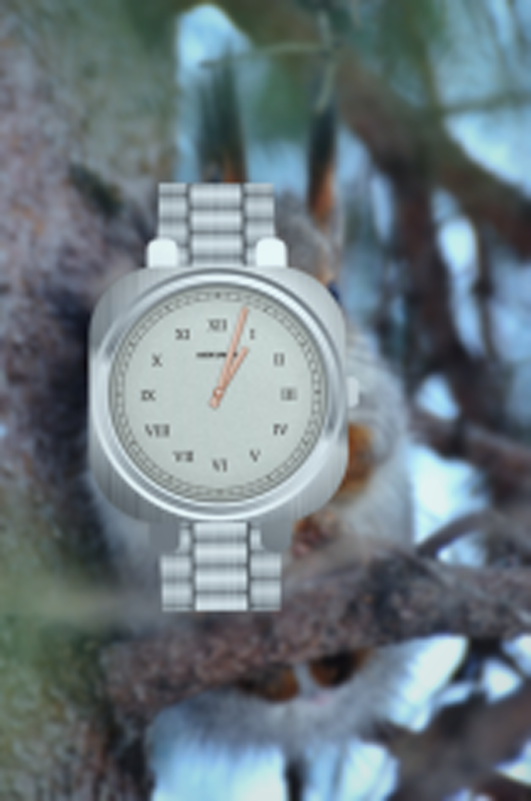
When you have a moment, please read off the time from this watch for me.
1:03
